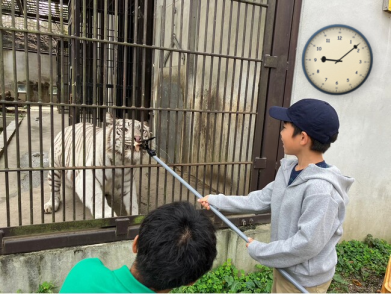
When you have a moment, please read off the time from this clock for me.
9:08
